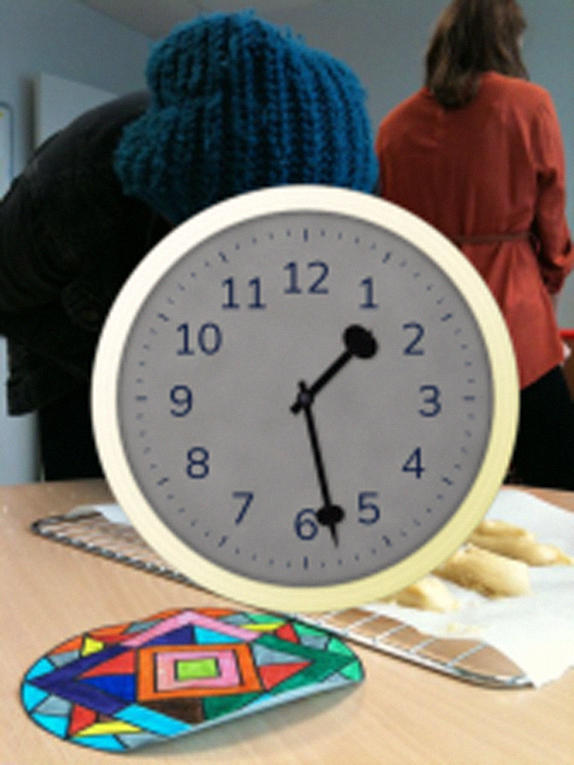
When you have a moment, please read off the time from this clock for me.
1:28
